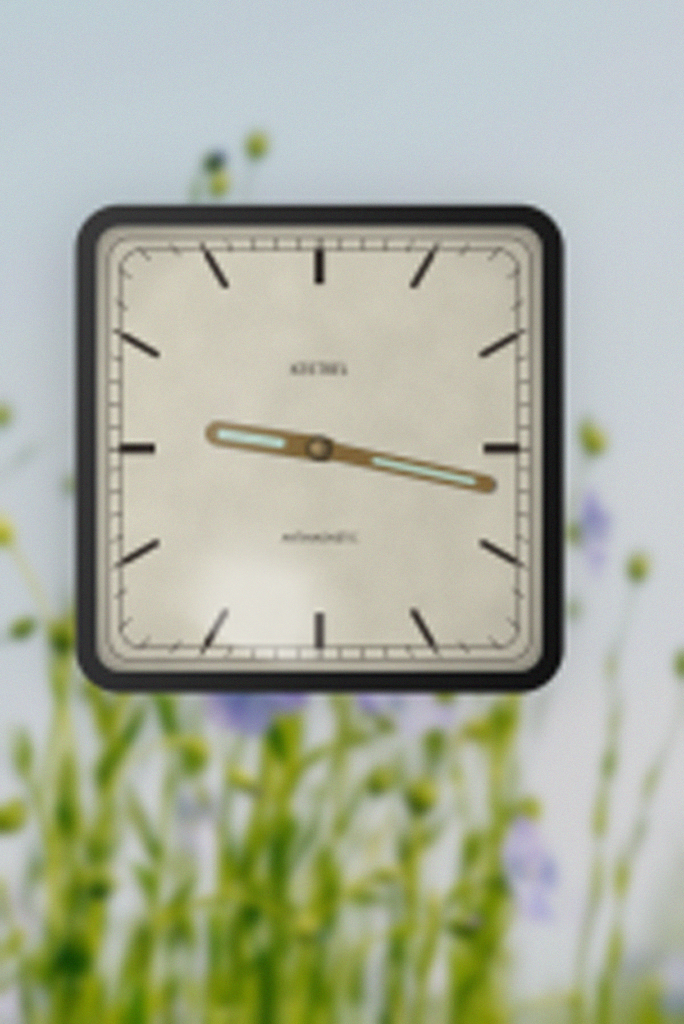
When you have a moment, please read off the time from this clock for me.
9:17
